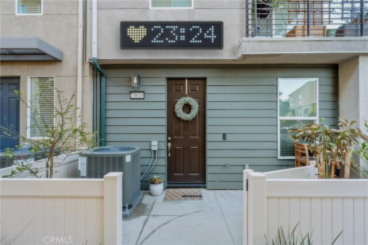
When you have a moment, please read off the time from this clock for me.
23:24
